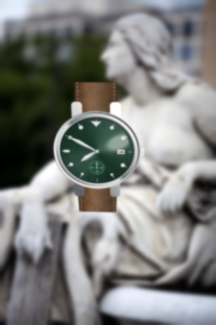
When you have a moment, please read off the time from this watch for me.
7:50
